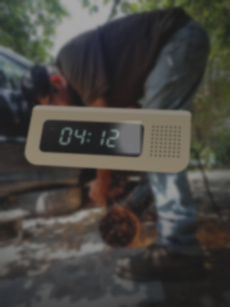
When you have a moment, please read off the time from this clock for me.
4:12
